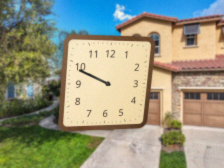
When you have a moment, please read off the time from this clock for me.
9:49
